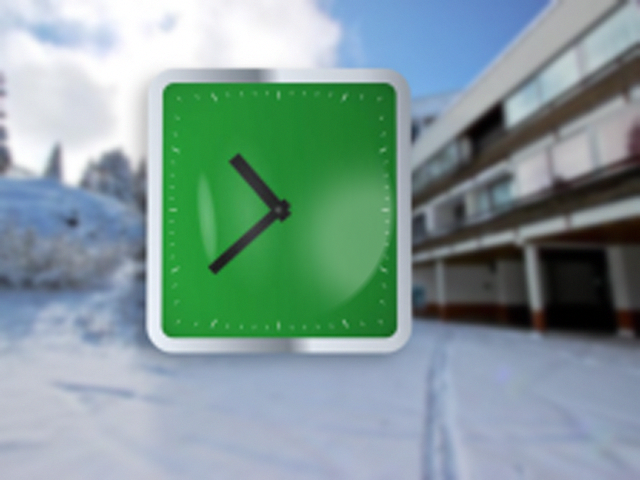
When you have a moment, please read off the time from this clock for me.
10:38
